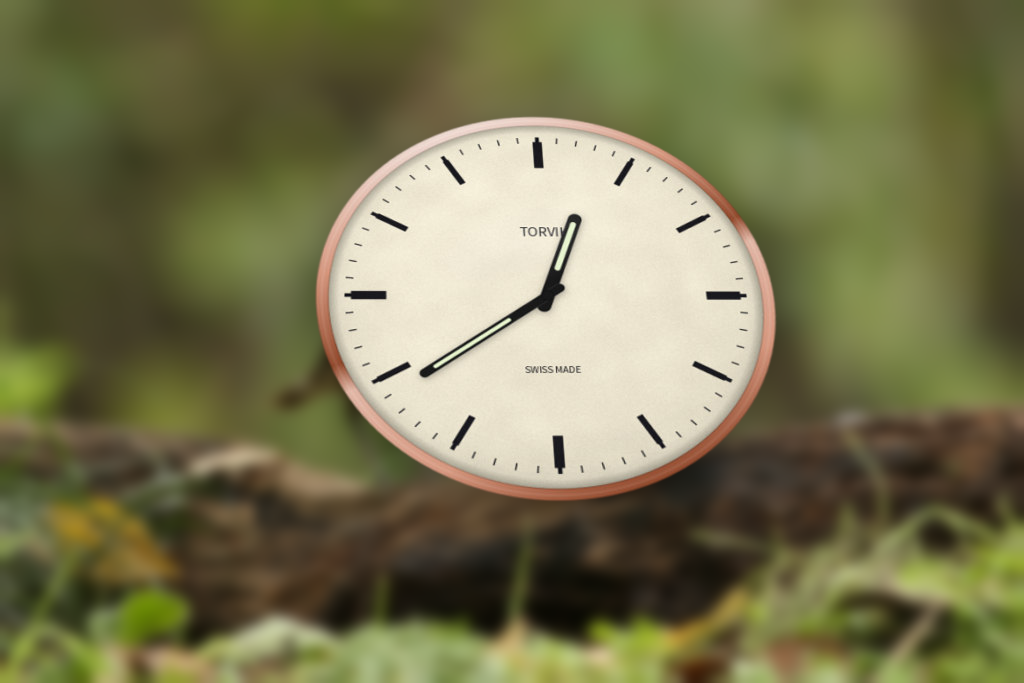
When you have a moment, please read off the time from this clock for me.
12:39
